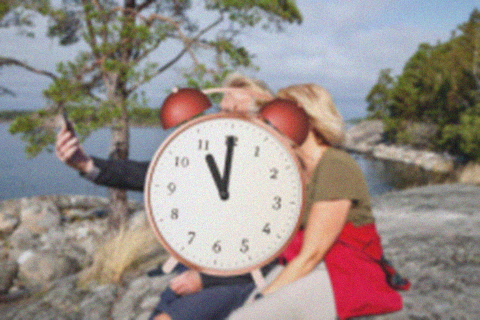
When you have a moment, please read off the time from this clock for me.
11:00
